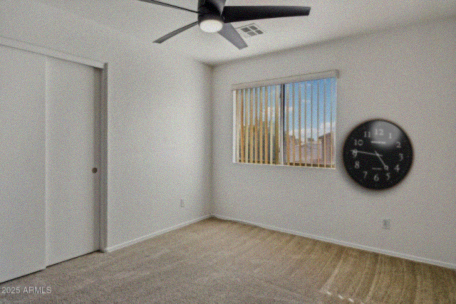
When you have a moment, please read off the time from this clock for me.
4:46
